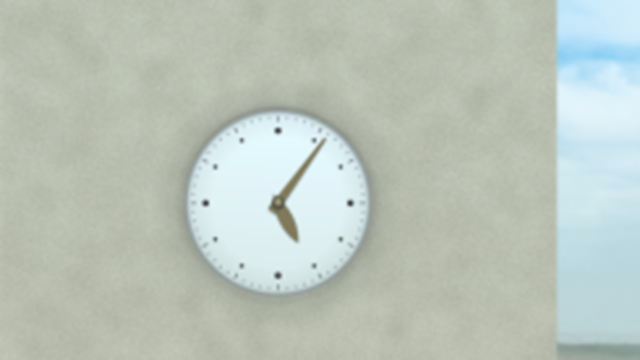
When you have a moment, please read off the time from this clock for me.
5:06
